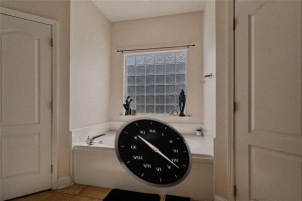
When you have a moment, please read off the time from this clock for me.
10:22
